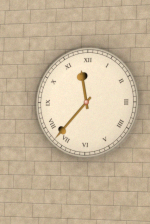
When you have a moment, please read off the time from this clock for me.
11:37
